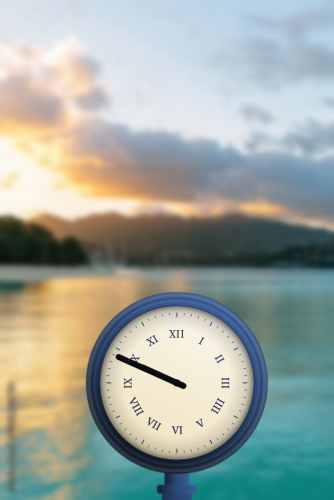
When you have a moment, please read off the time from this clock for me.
9:49
